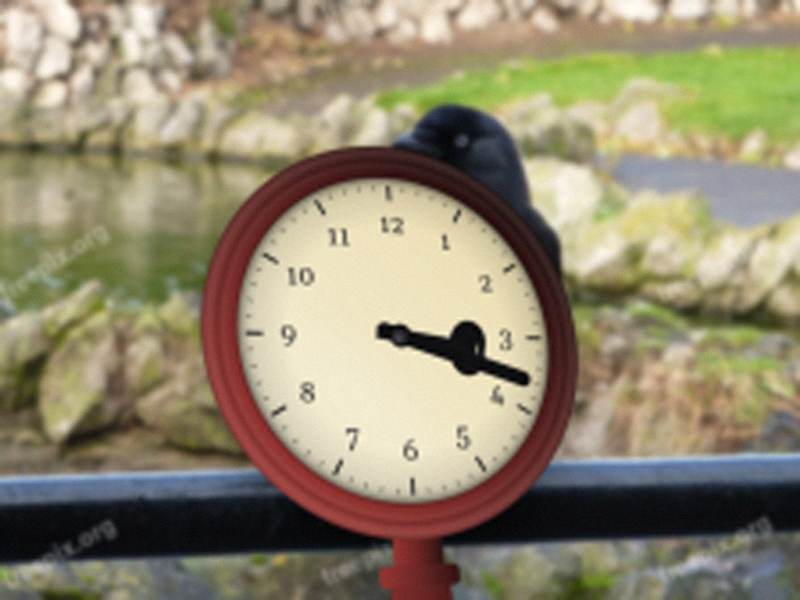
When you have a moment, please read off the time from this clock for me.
3:18
